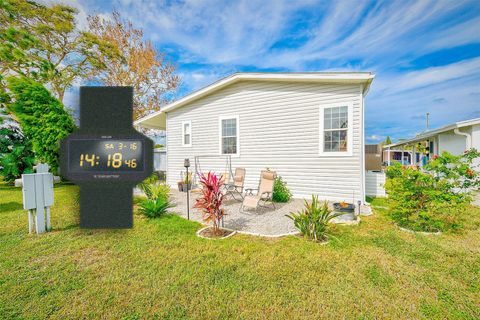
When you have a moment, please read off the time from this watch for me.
14:18:46
